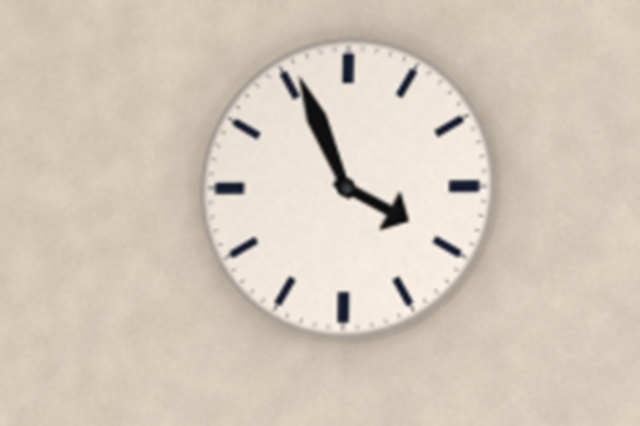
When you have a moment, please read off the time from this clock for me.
3:56
